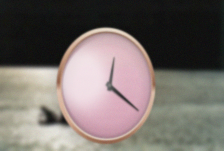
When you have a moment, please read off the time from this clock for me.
12:21
